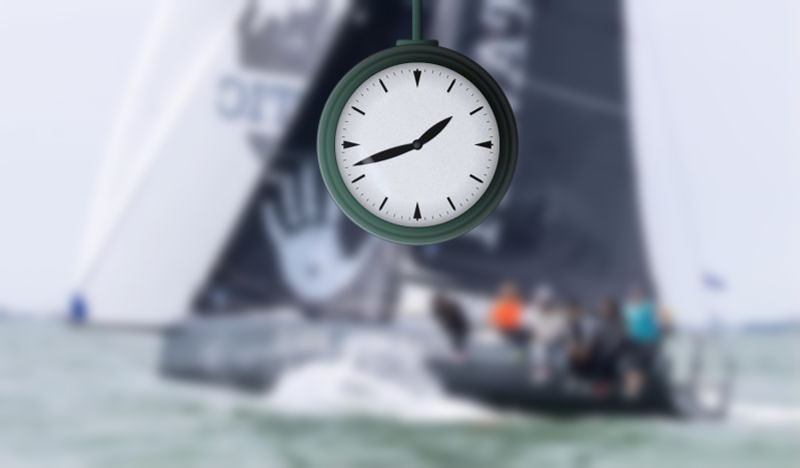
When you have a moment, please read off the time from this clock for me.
1:42
